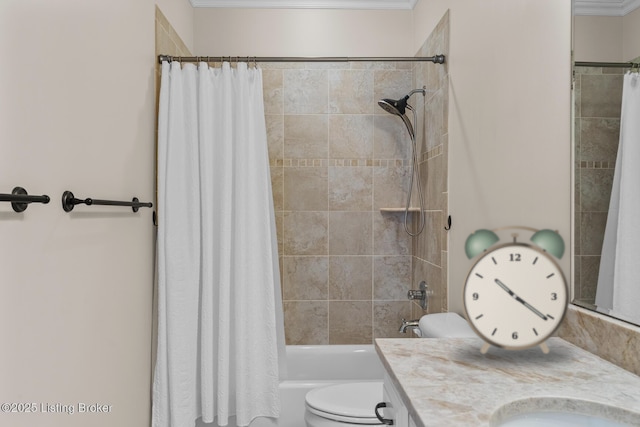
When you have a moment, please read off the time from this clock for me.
10:21
